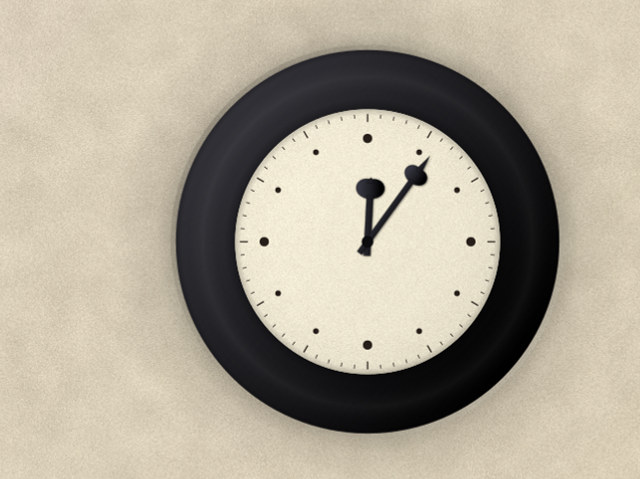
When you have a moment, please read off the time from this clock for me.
12:06
